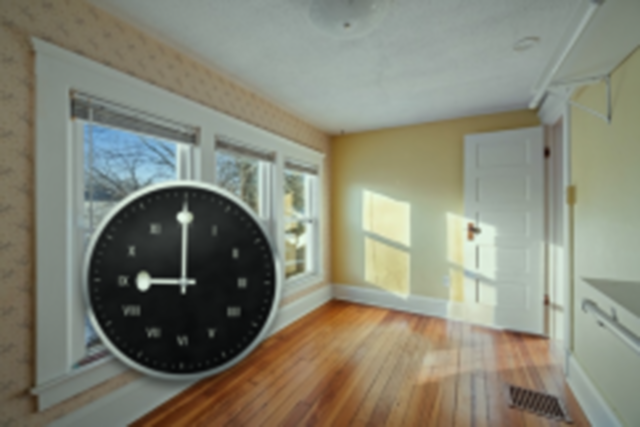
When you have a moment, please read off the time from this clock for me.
9:00
